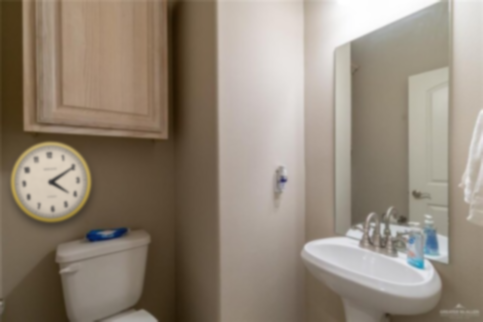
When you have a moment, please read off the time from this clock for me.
4:10
